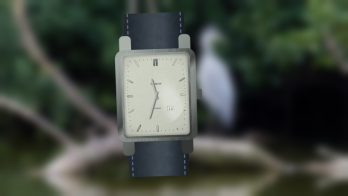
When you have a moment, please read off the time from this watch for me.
11:33
